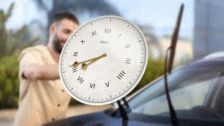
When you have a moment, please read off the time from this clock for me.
7:41
